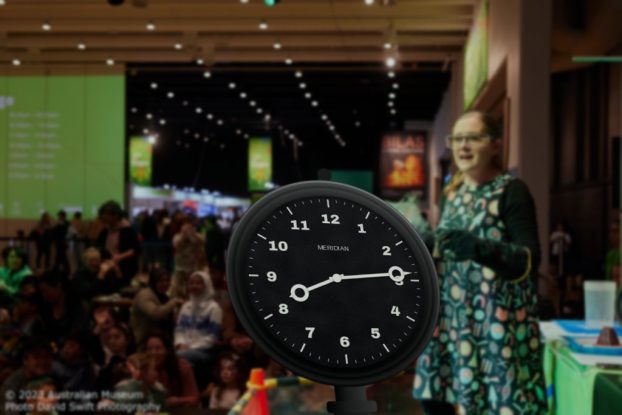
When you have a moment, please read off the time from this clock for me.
8:14
